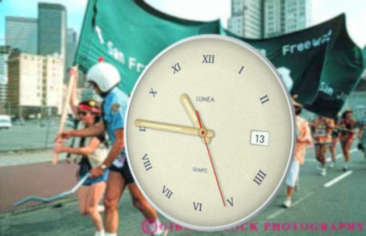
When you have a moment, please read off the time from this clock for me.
10:45:26
